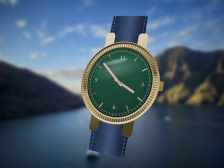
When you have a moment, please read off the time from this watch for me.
3:52
